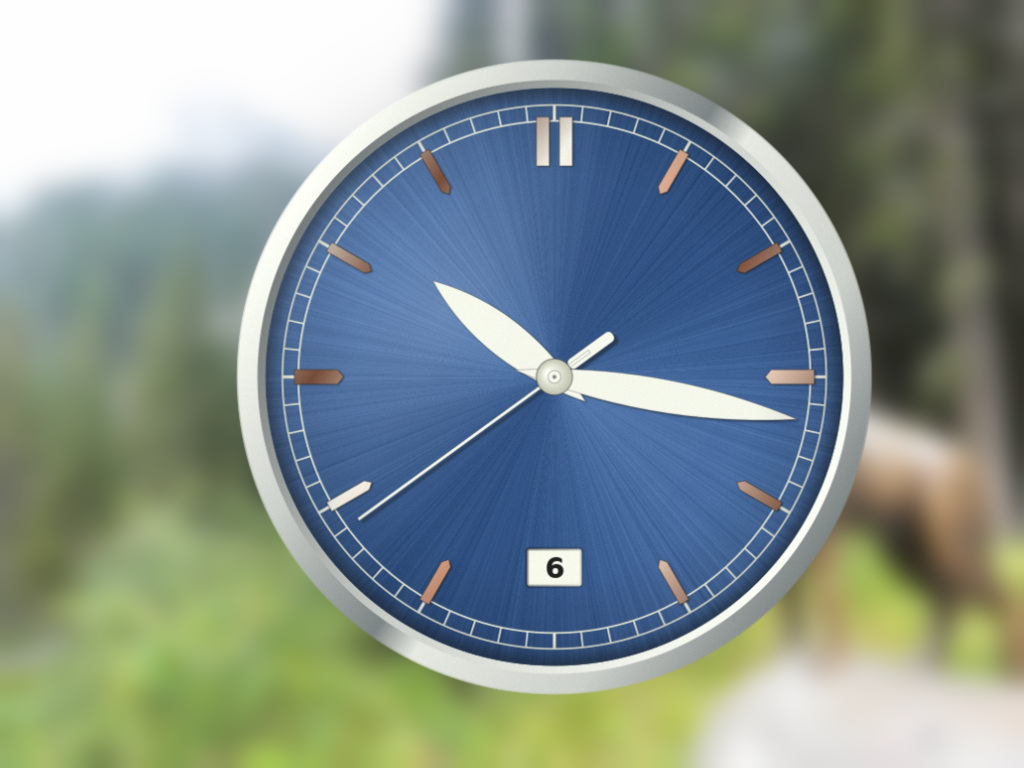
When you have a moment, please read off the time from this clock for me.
10:16:39
